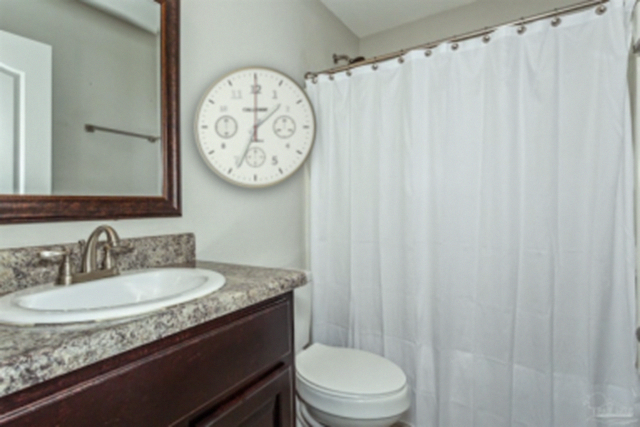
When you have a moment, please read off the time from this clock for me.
1:34
